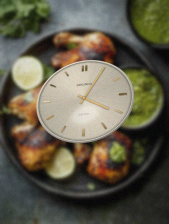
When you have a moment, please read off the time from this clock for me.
4:05
